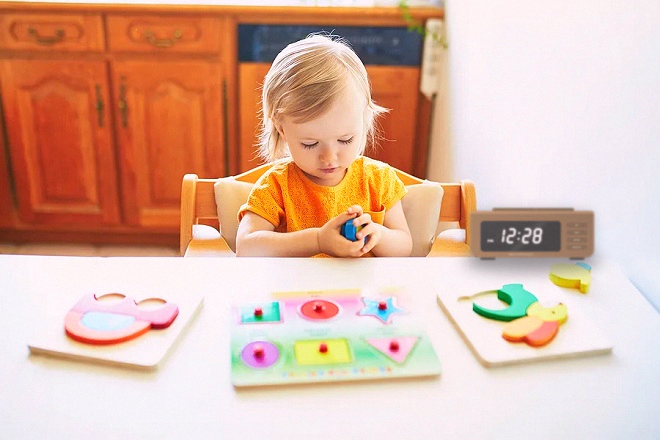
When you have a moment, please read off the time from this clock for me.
12:28
